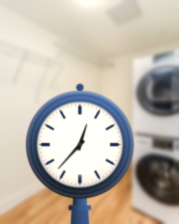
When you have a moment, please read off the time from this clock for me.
12:37
